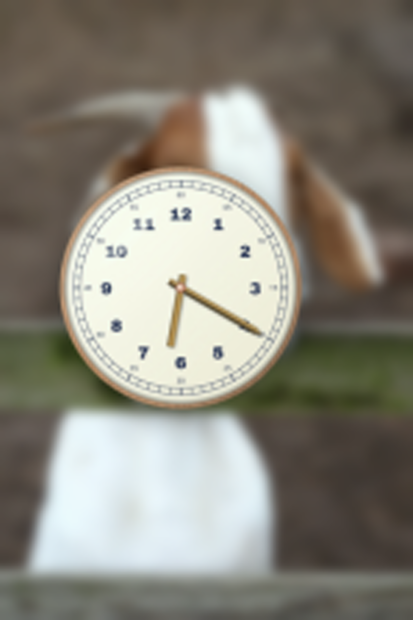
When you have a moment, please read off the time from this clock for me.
6:20
